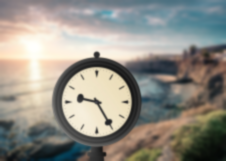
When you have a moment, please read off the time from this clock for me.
9:25
